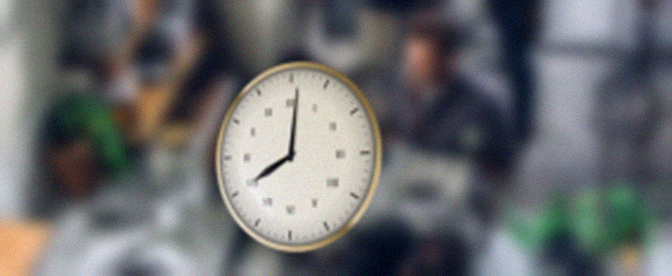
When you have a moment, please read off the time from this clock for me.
8:01
